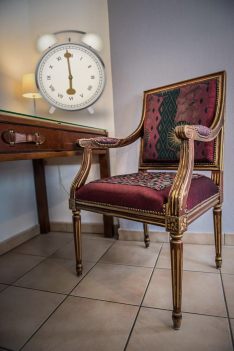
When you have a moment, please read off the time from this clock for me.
5:59
